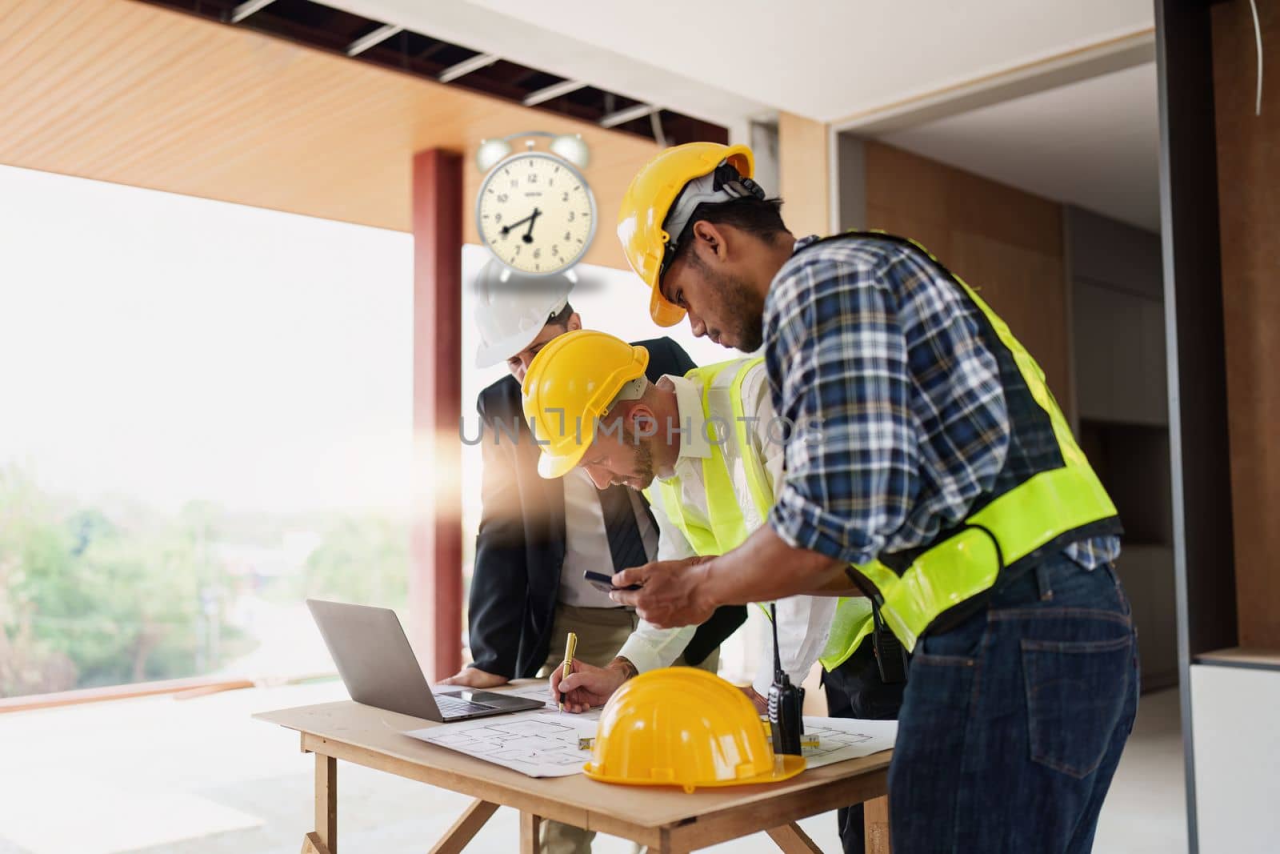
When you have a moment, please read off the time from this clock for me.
6:41
